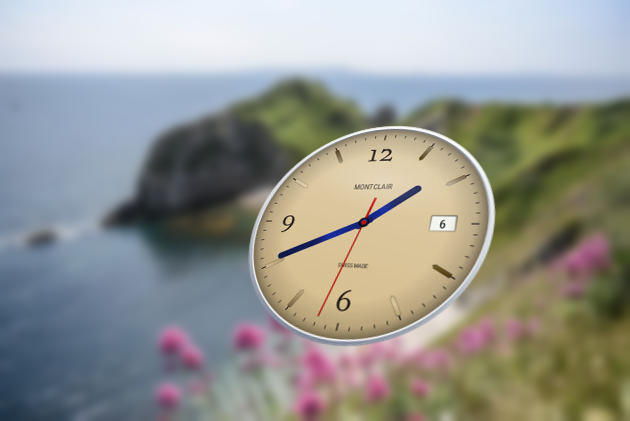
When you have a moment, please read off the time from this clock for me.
1:40:32
